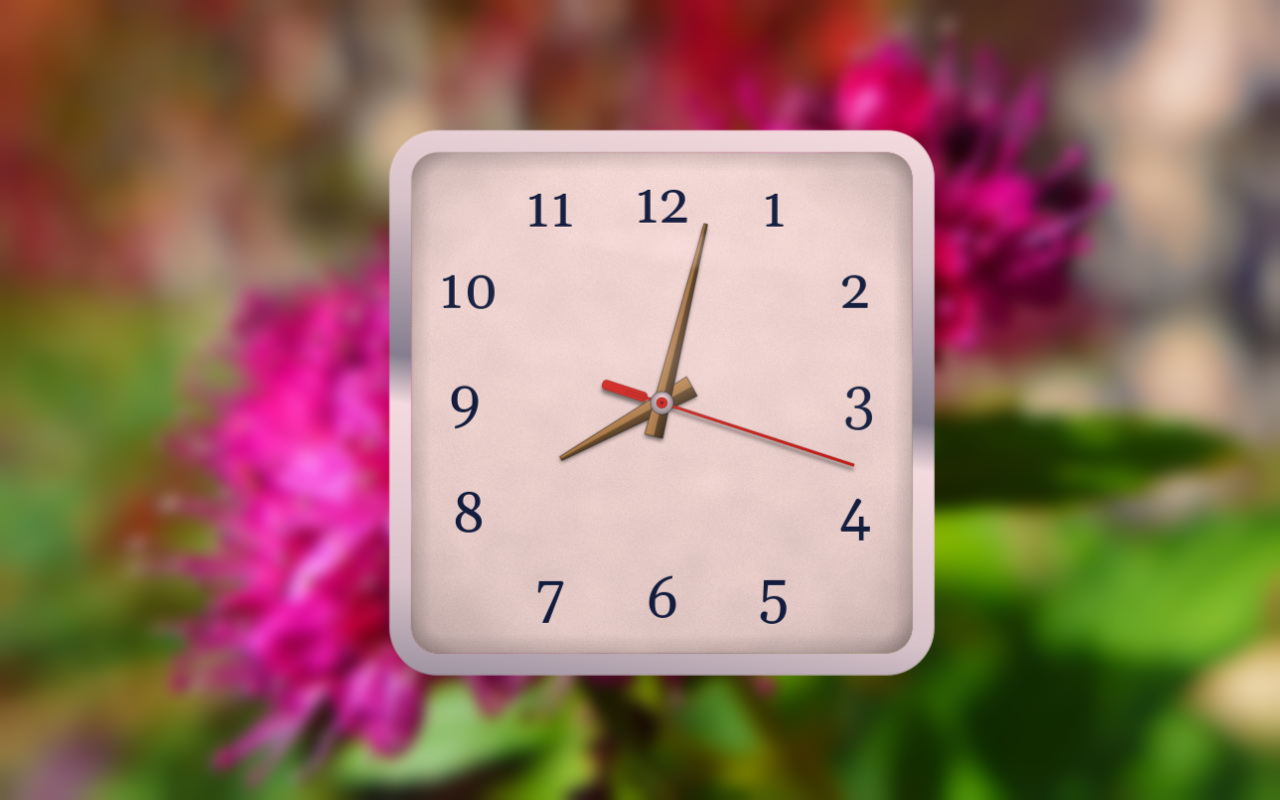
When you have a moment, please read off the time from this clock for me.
8:02:18
